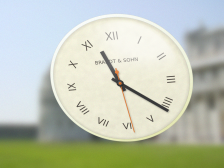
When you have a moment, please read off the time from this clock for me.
11:21:29
